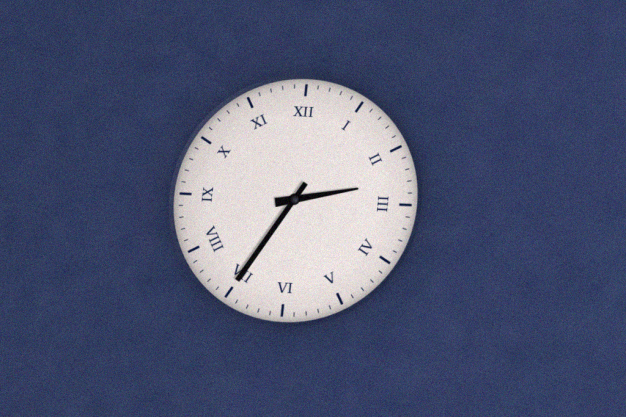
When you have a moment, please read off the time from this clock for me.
2:35
